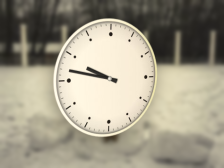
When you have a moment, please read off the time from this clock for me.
9:47
